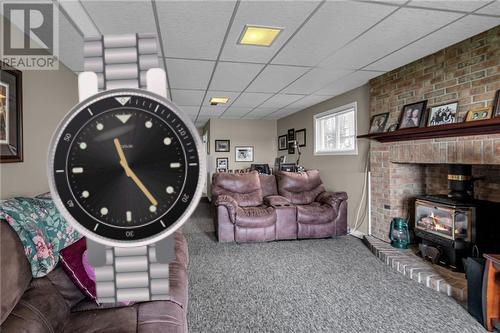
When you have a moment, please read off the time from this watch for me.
11:24
